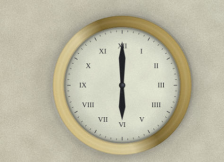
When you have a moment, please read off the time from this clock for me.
6:00
